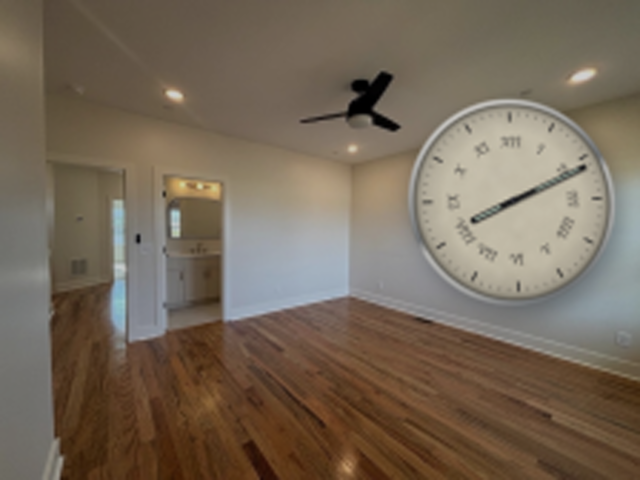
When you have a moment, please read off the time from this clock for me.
8:11
